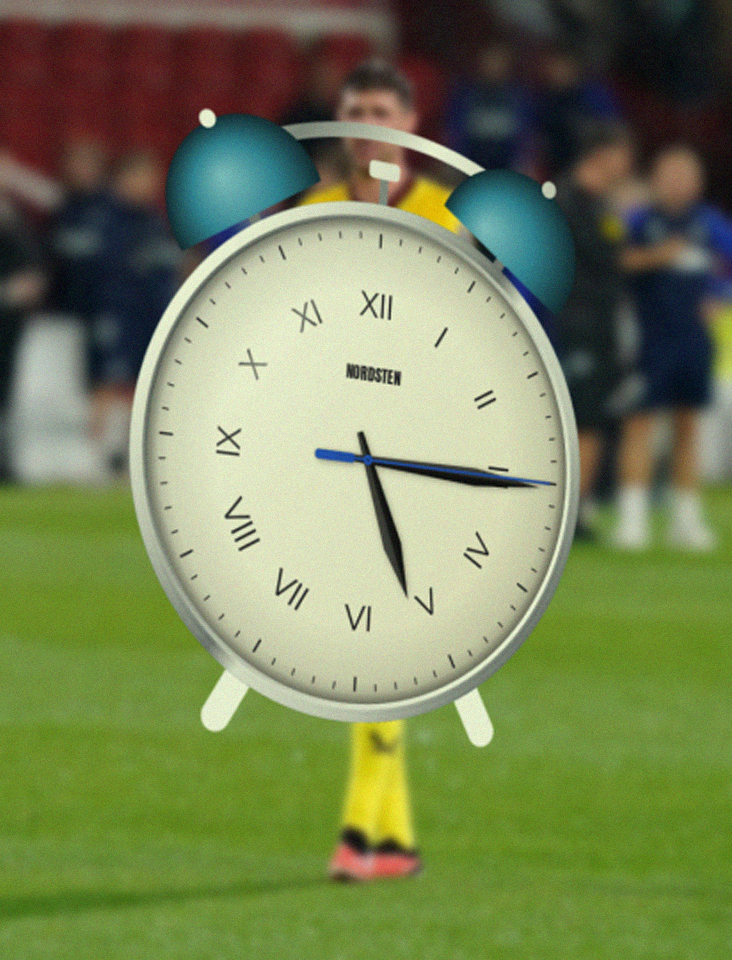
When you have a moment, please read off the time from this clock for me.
5:15:15
